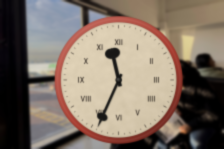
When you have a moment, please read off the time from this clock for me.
11:34
